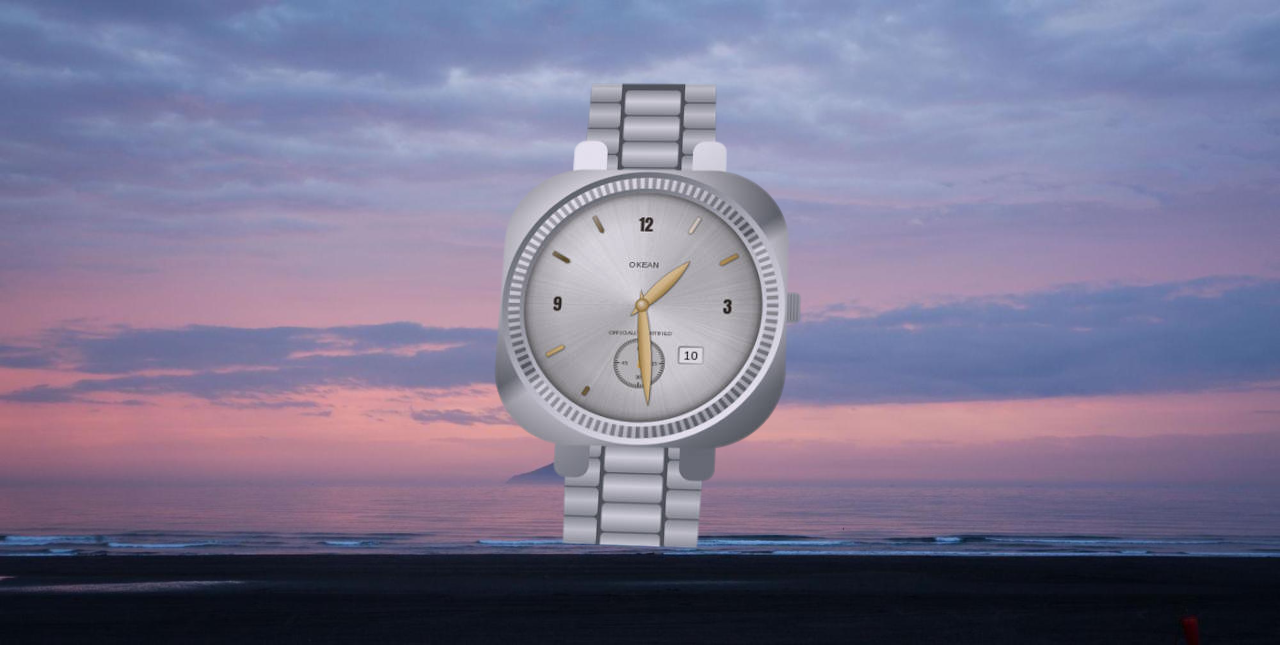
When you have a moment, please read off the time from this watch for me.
1:29
